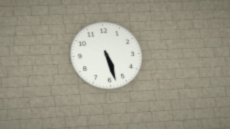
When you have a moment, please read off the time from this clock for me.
5:28
